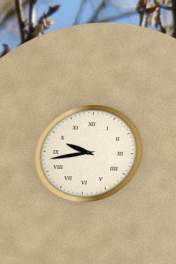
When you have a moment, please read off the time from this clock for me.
9:43
